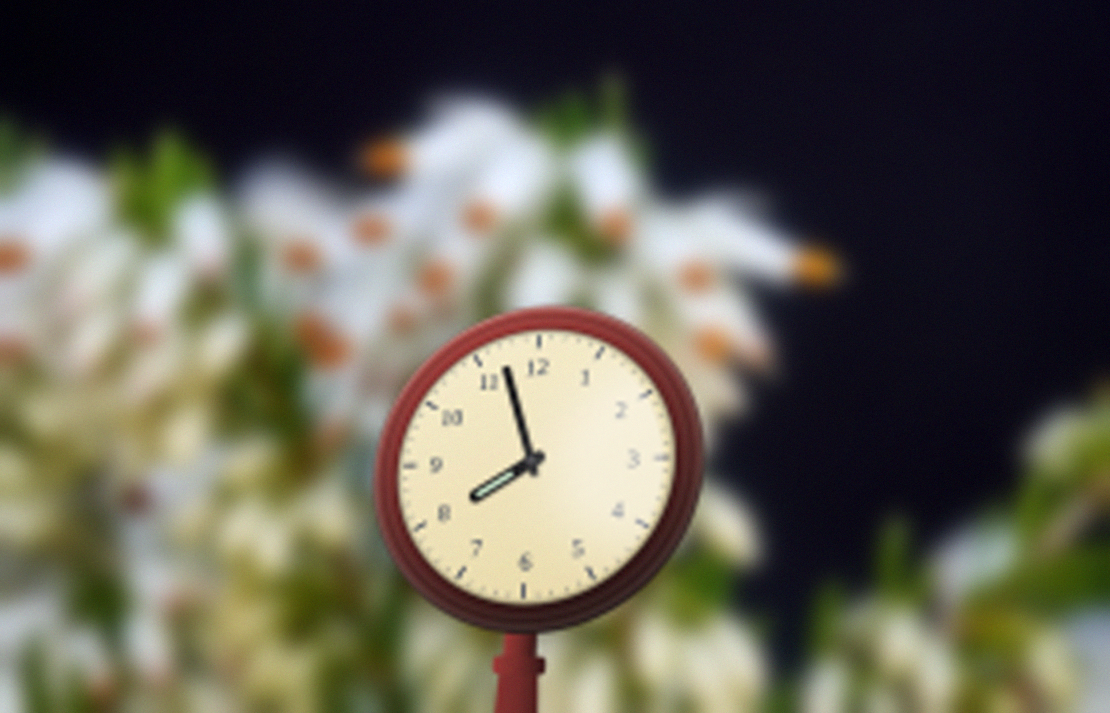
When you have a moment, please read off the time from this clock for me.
7:57
